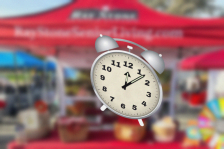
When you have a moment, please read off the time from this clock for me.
12:07
